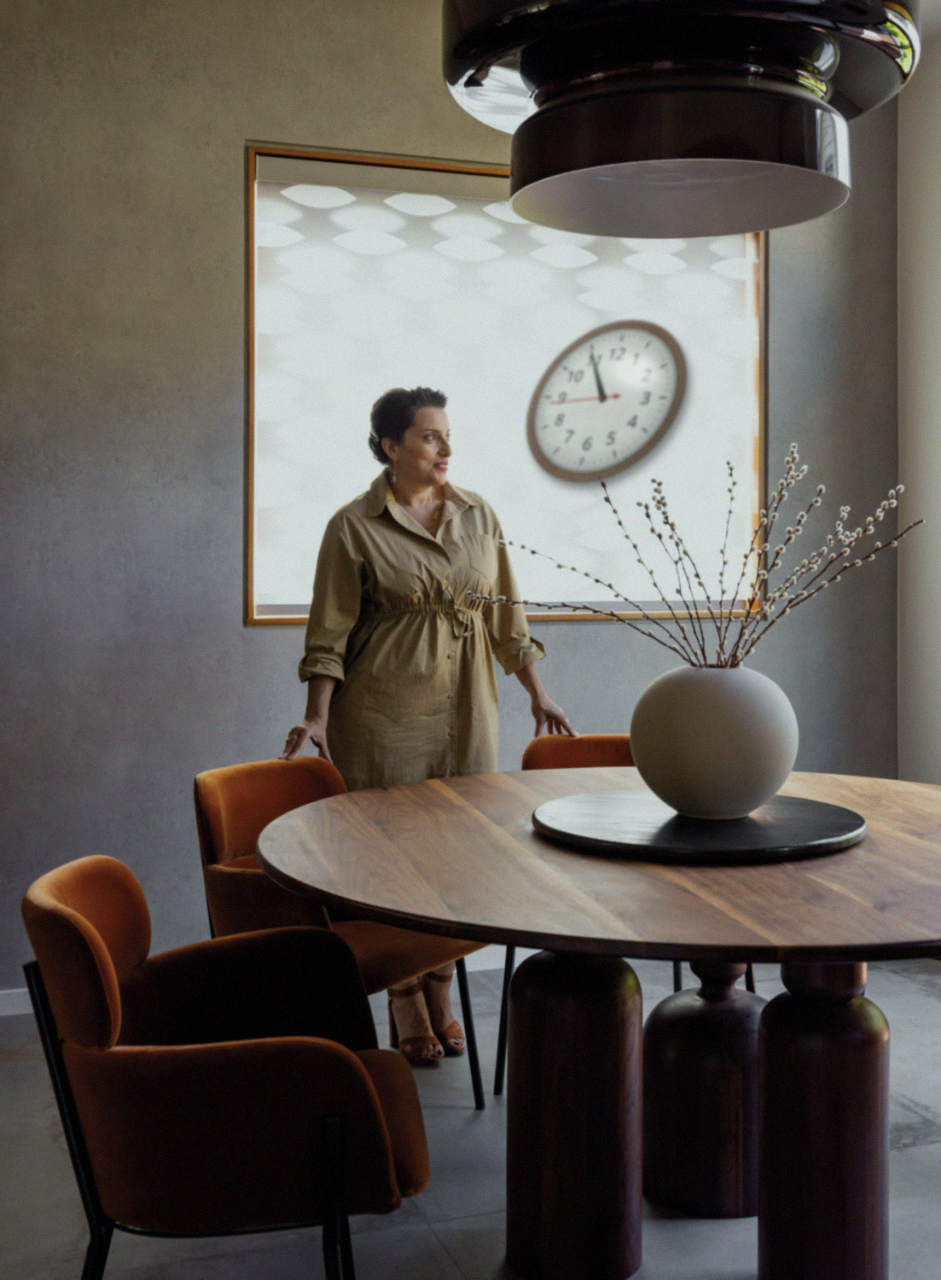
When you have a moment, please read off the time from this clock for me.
10:54:44
